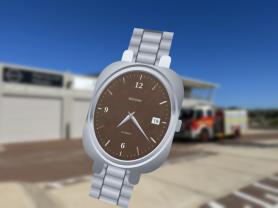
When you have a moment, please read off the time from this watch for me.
7:21
